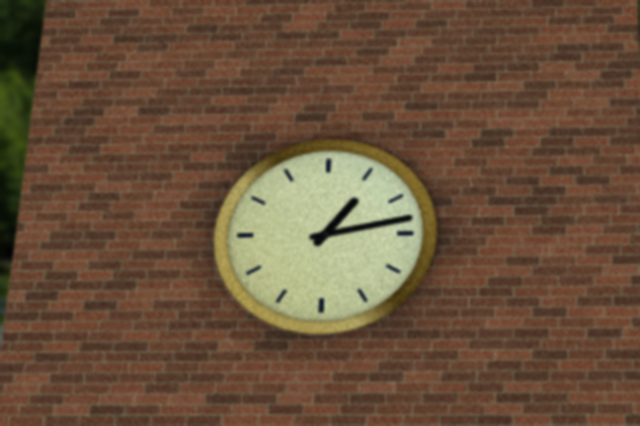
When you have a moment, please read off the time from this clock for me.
1:13
